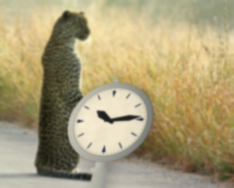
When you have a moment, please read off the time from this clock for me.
10:14
